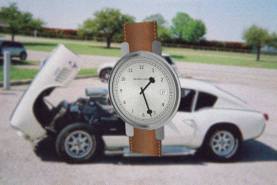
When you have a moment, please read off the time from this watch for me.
1:27
